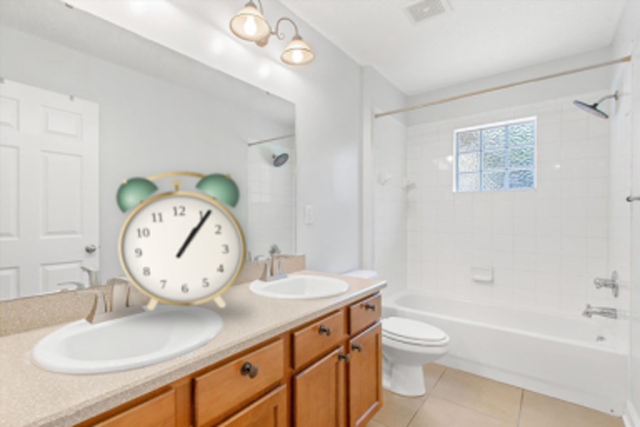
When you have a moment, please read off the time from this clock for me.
1:06
